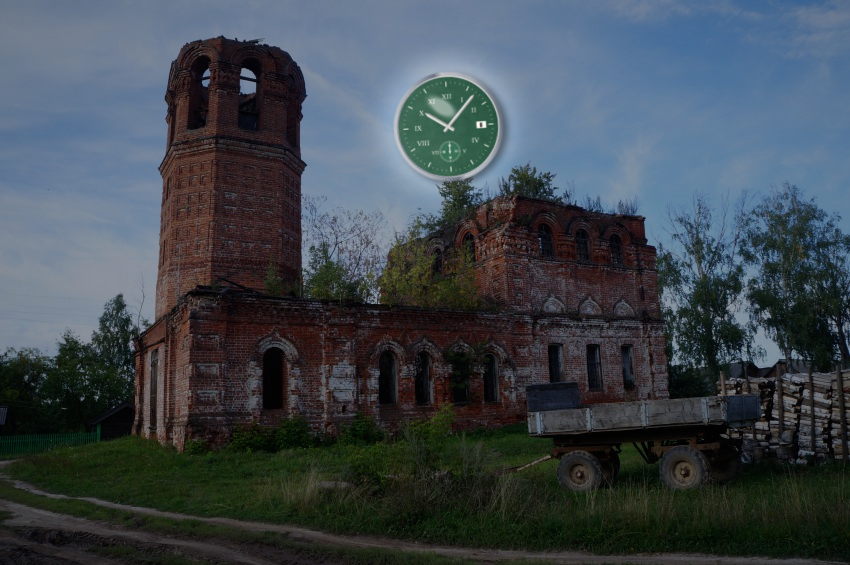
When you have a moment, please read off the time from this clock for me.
10:07
